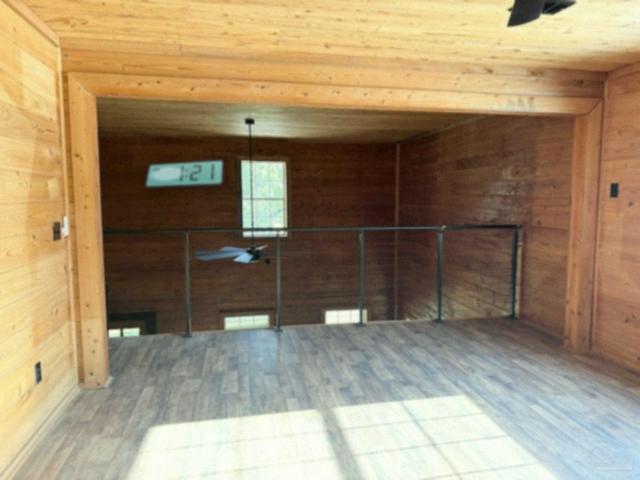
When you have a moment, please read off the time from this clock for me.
1:21
